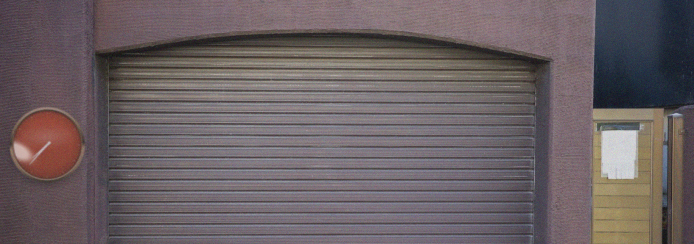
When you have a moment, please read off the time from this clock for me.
7:37
